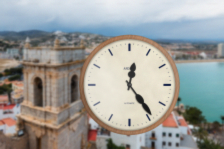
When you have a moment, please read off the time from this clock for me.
12:24
